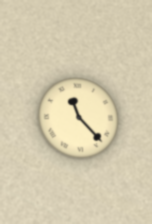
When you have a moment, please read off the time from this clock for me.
11:23
